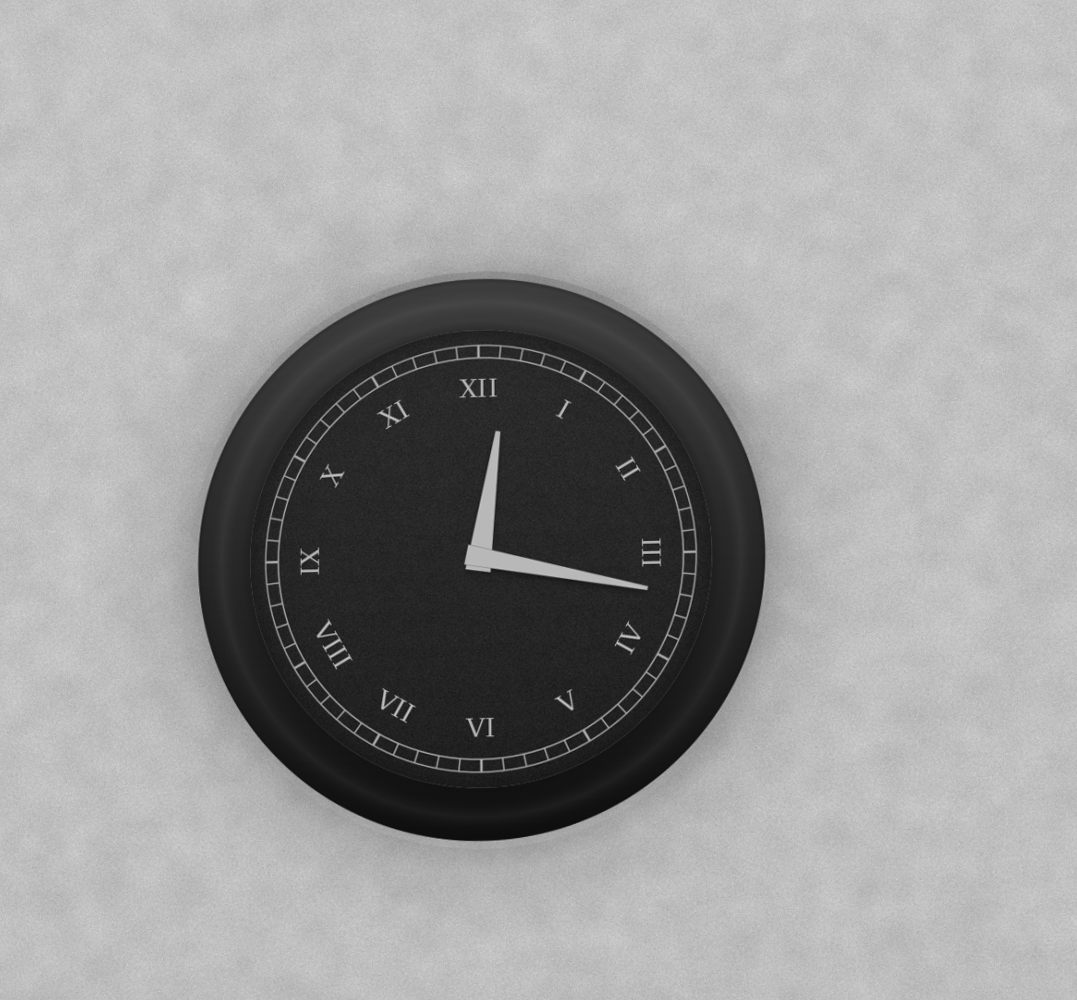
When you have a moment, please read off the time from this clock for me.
12:17
